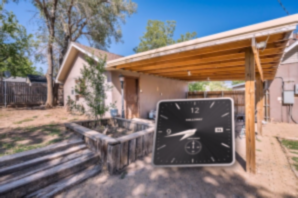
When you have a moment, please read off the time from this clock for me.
7:43
